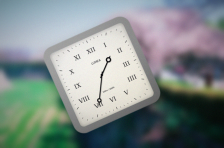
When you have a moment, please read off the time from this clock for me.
1:35
